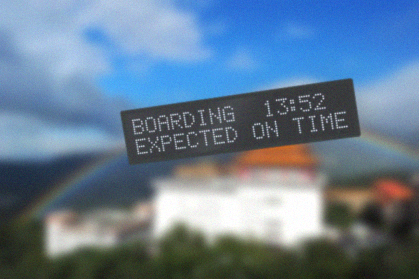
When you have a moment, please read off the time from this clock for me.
13:52
